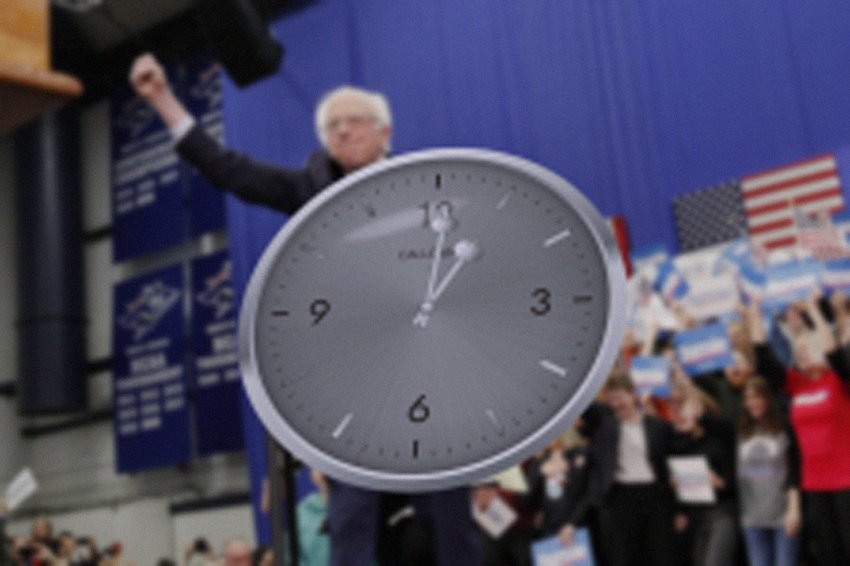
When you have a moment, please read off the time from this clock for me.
1:01
